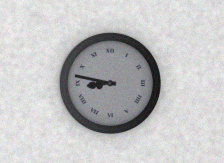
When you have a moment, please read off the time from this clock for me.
8:47
